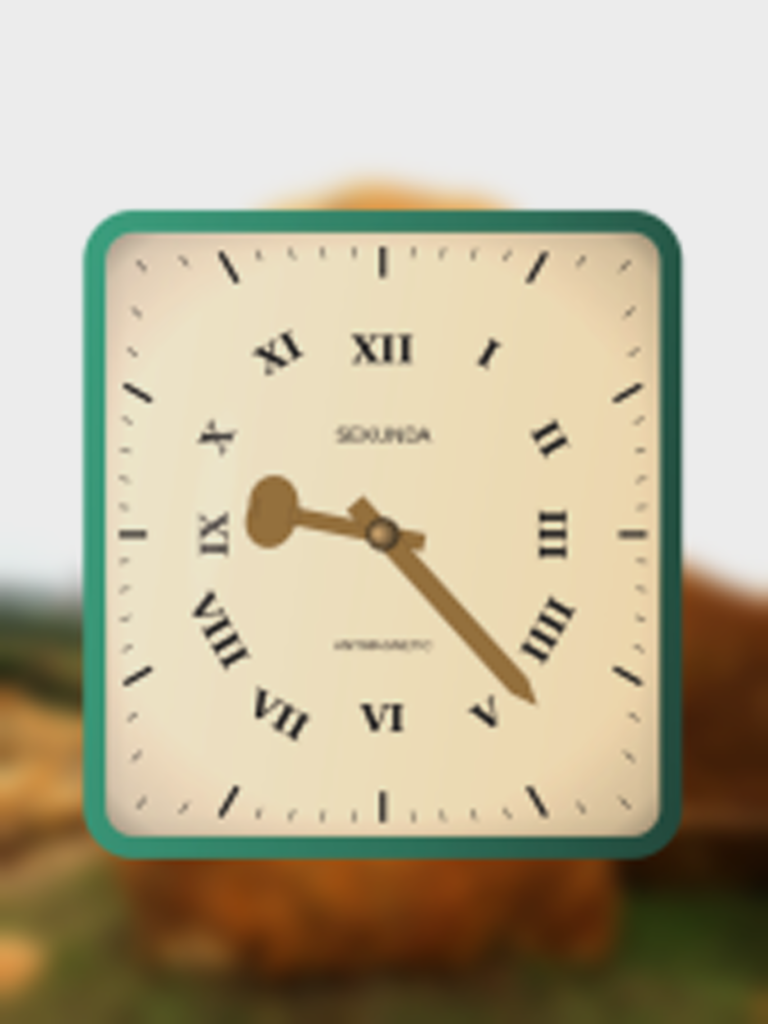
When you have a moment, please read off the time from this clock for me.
9:23
